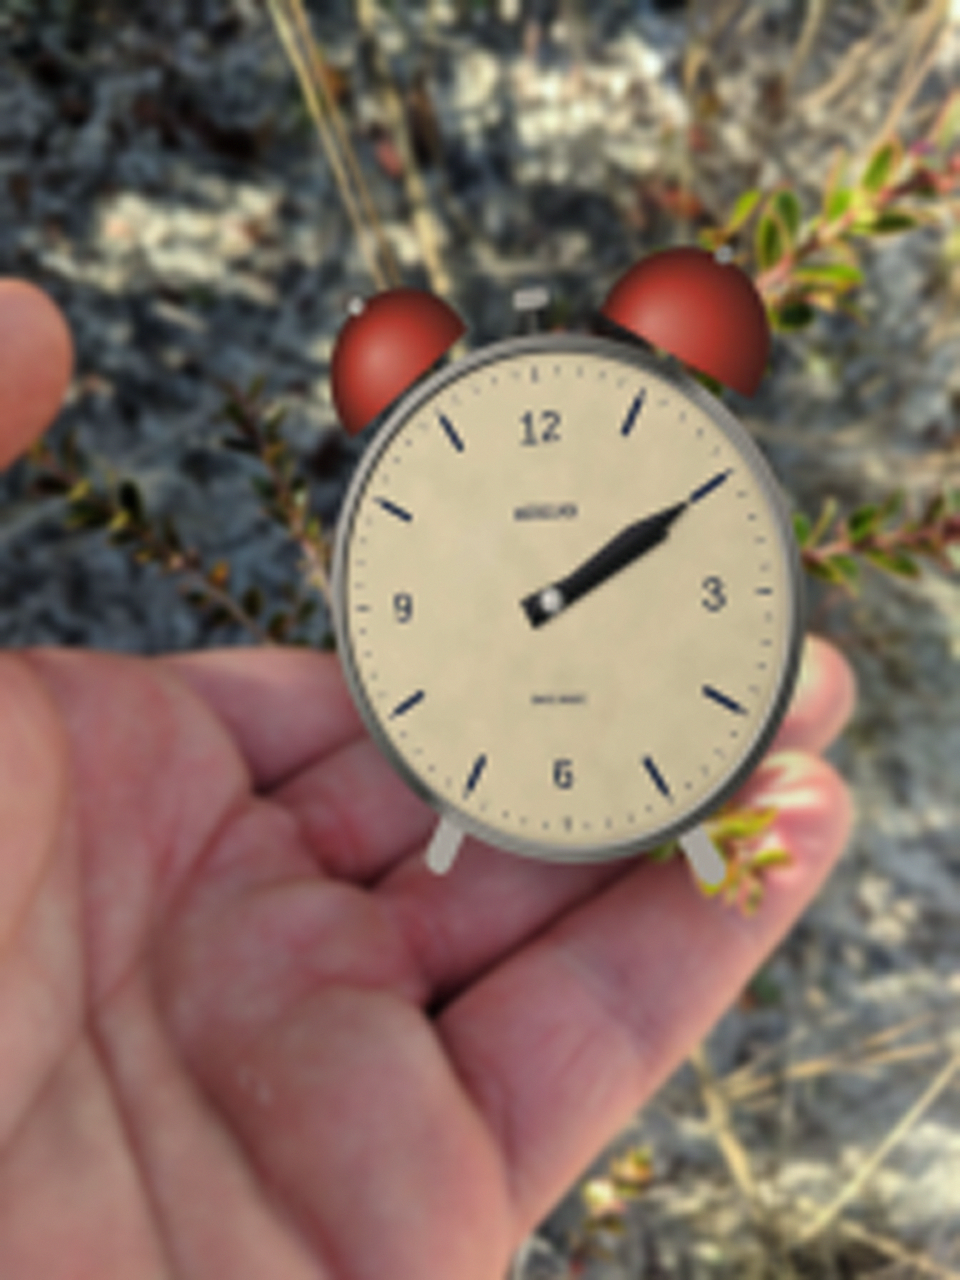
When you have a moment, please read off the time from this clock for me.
2:10
